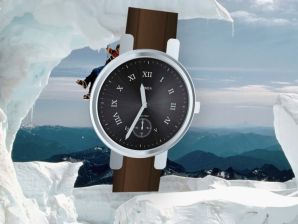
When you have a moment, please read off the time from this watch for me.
11:34
